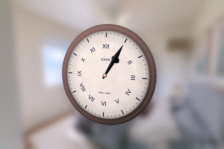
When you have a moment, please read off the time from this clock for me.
1:05
